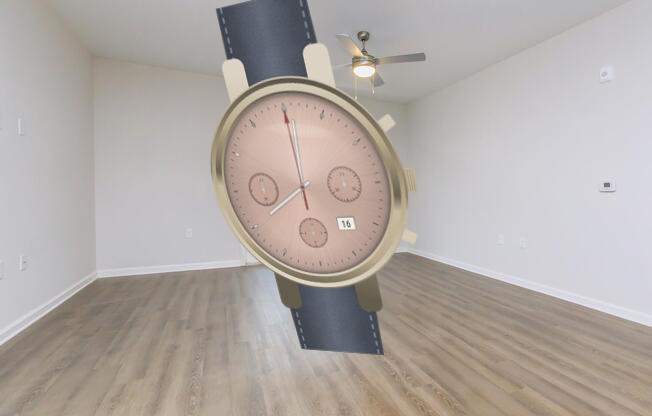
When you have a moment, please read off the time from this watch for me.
8:01
